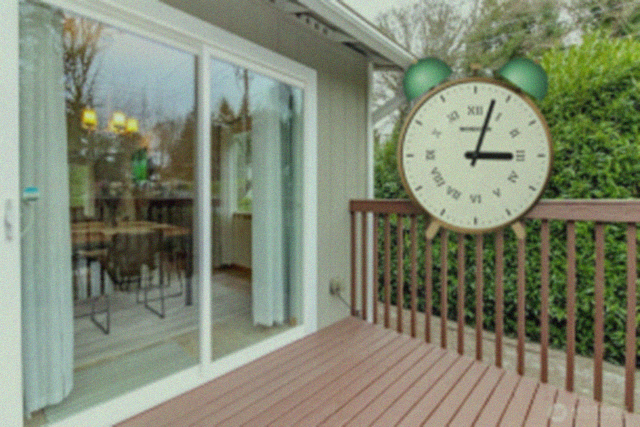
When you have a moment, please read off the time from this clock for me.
3:03
